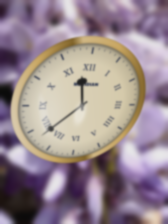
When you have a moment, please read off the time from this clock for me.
11:38
